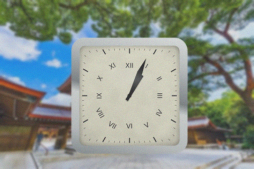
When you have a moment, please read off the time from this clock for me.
1:04
